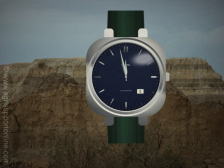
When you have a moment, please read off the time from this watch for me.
11:58
